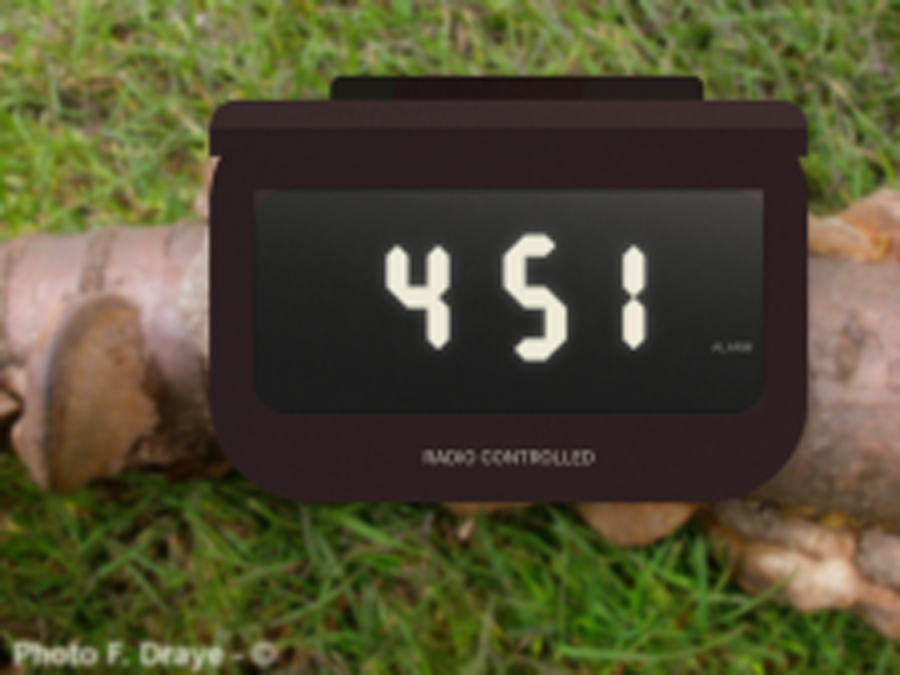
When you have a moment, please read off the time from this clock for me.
4:51
